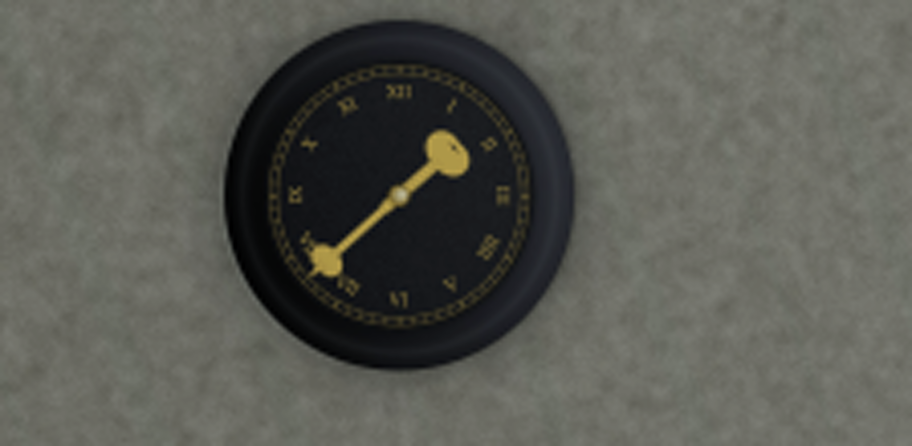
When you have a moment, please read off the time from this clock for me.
1:38
